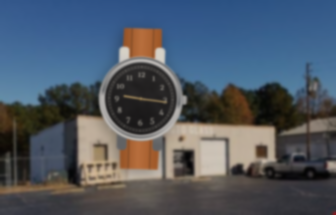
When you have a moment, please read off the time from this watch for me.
9:16
